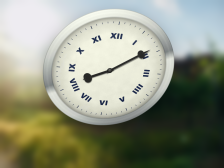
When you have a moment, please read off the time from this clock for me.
8:09
